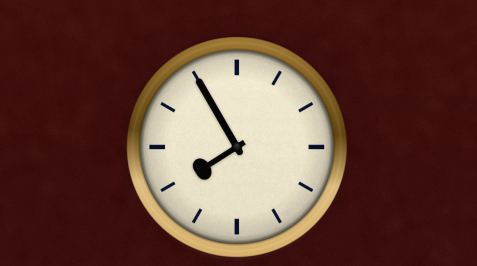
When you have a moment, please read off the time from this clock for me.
7:55
